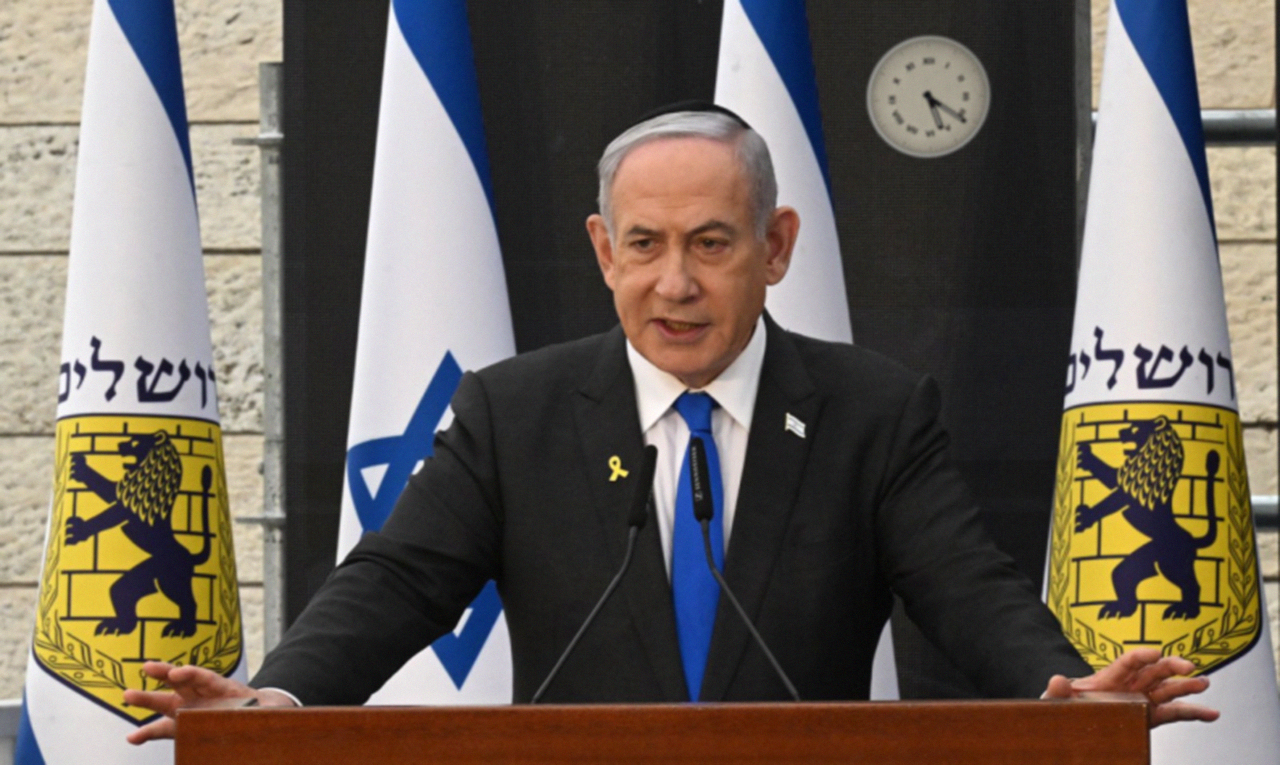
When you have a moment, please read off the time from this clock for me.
5:21
